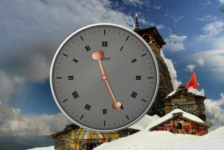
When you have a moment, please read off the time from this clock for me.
11:26
